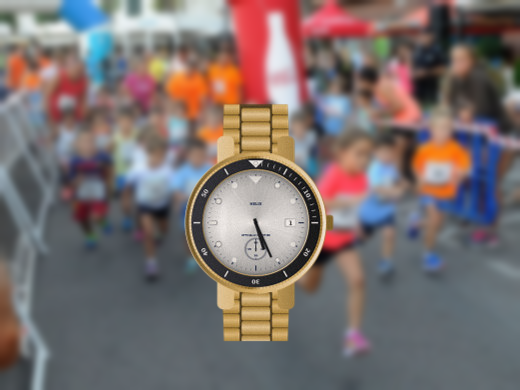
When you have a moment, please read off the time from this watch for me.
5:26
